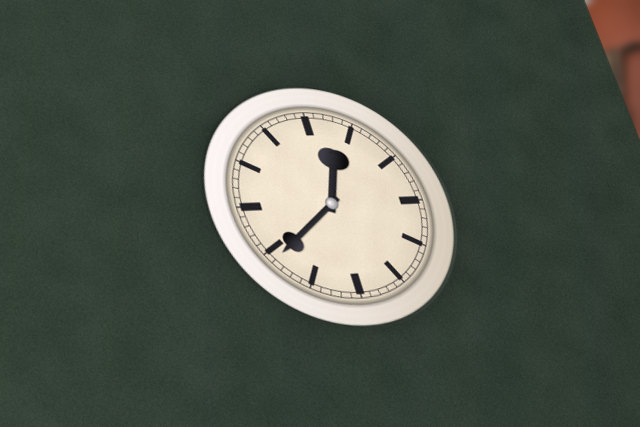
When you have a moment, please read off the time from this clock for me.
12:39
